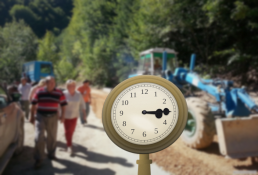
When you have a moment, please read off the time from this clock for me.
3:15
